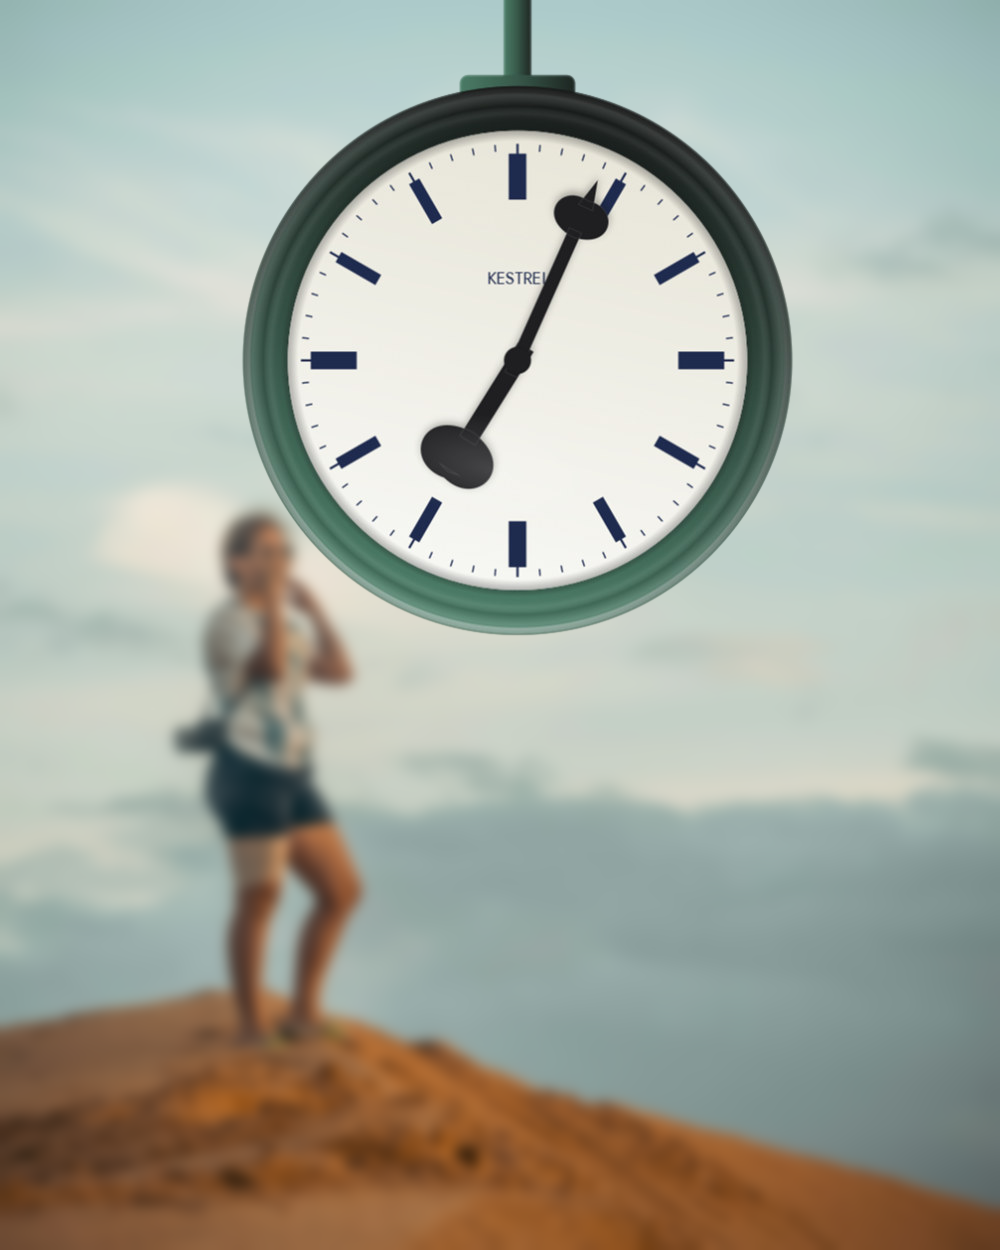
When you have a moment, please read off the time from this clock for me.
7:04
